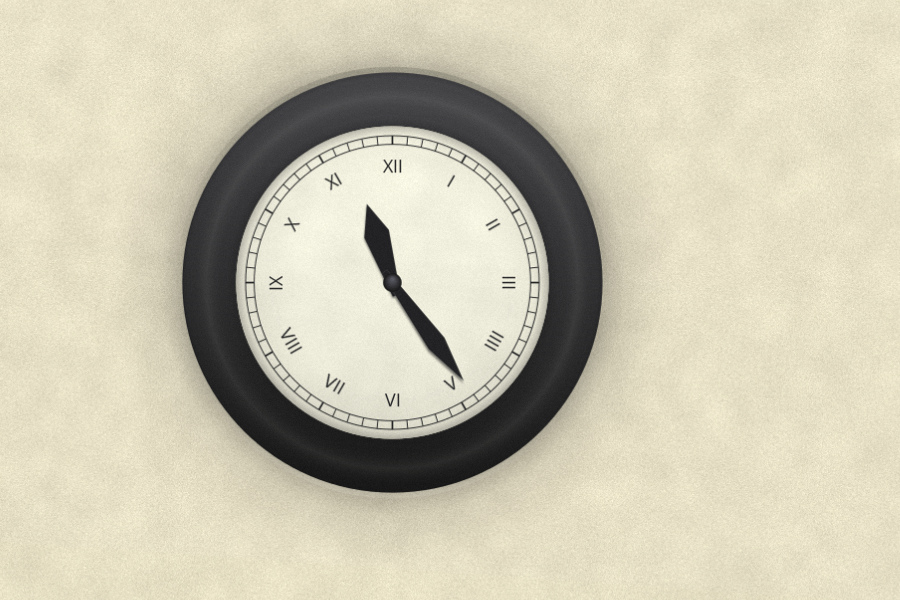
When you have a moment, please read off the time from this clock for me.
11:24
